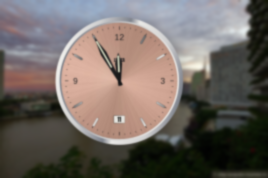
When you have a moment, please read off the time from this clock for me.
11:55
